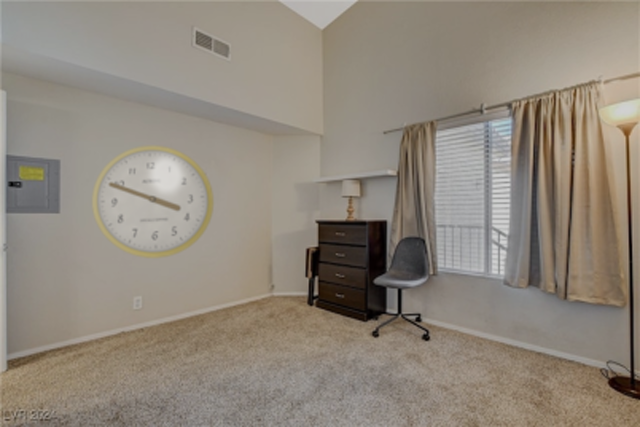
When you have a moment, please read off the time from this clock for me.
3:49
